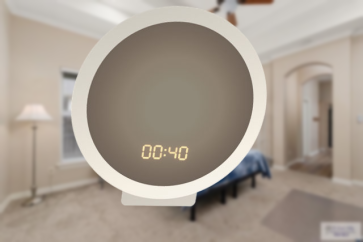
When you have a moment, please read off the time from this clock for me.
0:40
